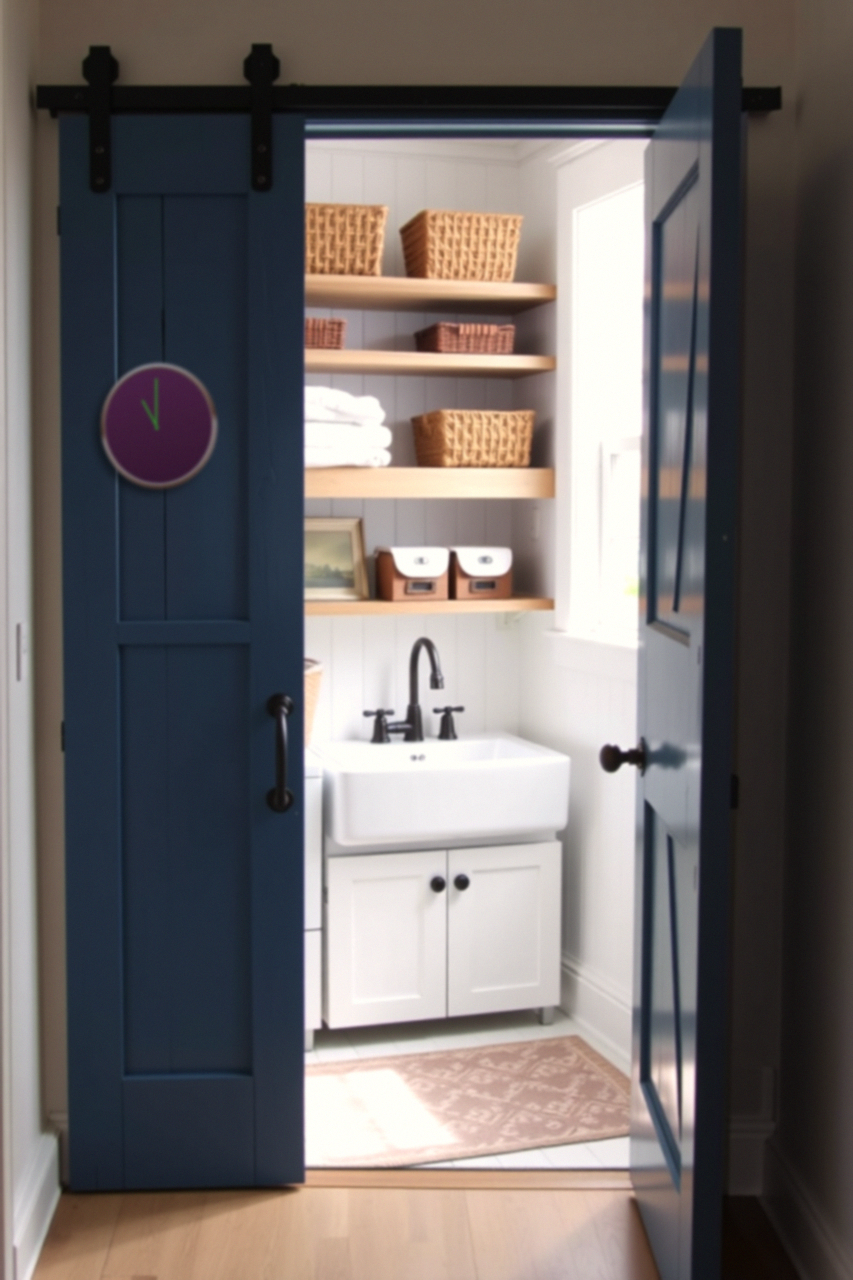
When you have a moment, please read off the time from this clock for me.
11:00
